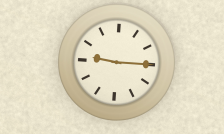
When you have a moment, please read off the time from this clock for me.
9:15
